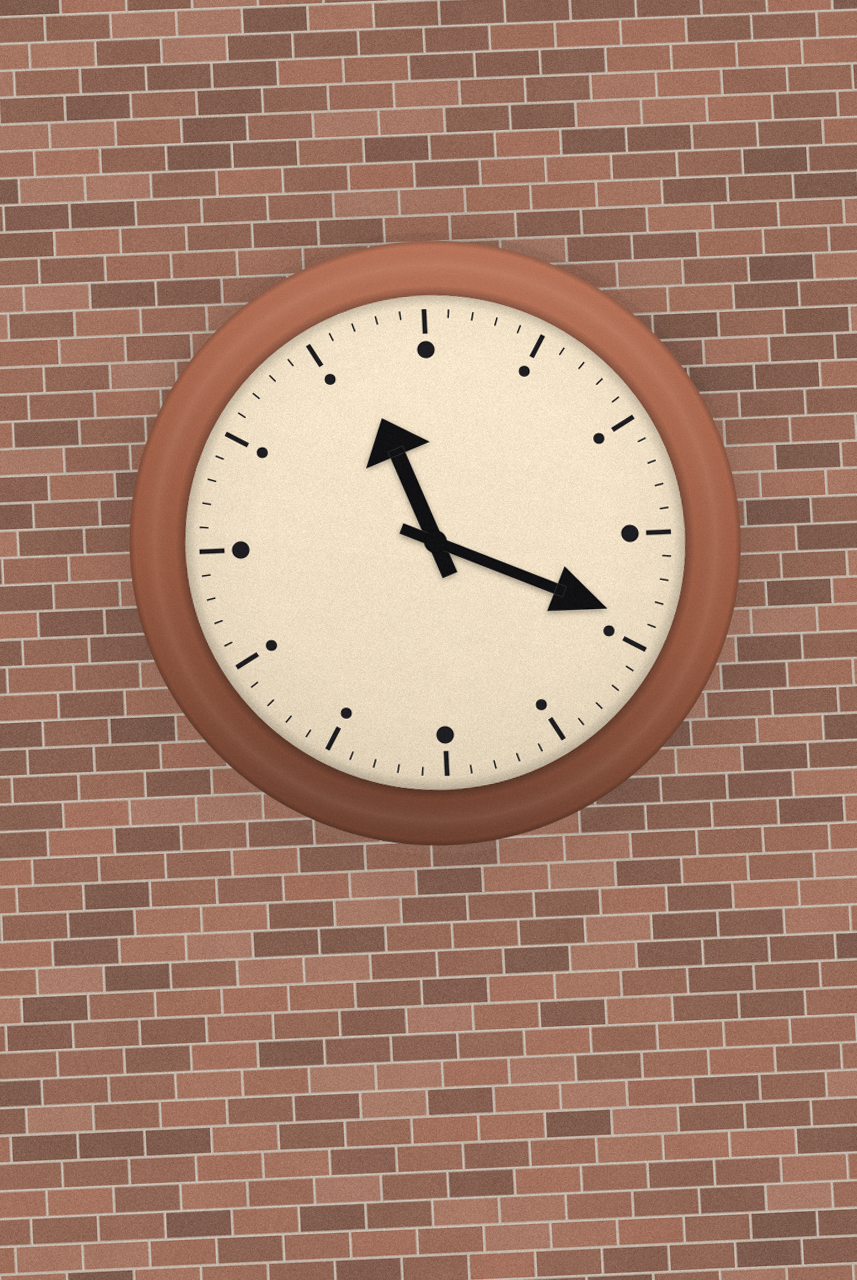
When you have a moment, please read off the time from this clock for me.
11:19
